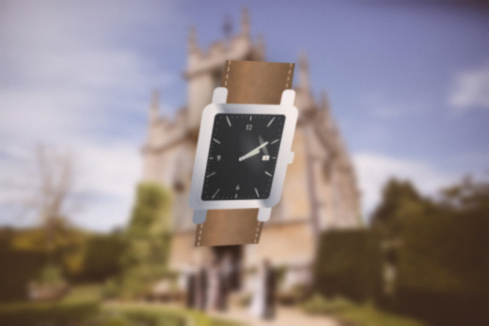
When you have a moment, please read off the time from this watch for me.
2:09
